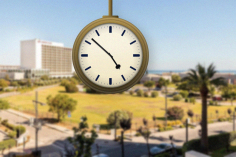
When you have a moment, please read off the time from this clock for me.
4:52
